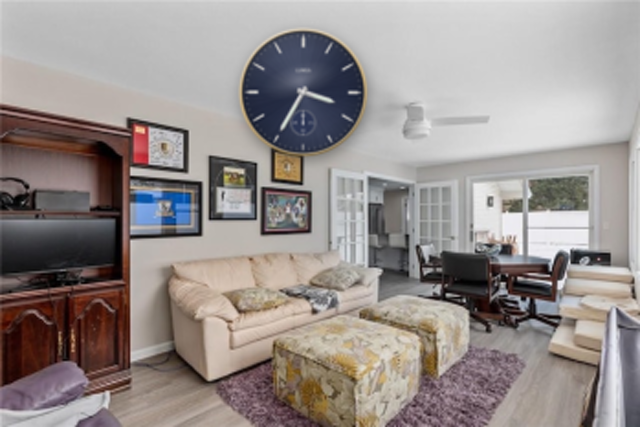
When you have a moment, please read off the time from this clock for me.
3:35
